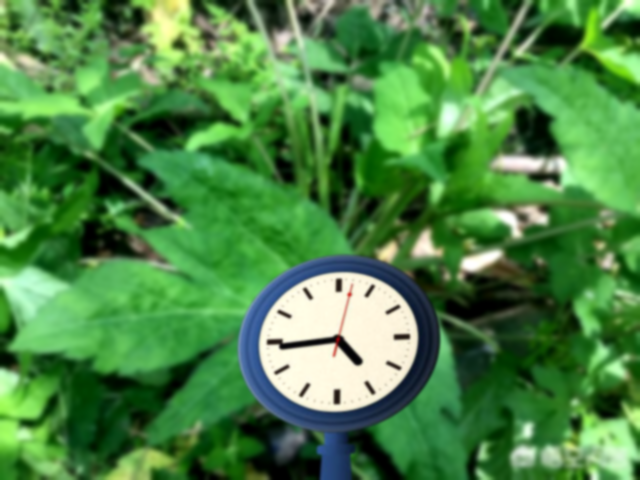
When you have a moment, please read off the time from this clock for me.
4:44:02
